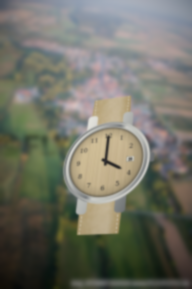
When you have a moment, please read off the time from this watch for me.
4:00
